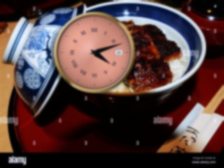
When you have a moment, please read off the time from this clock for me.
4:12
